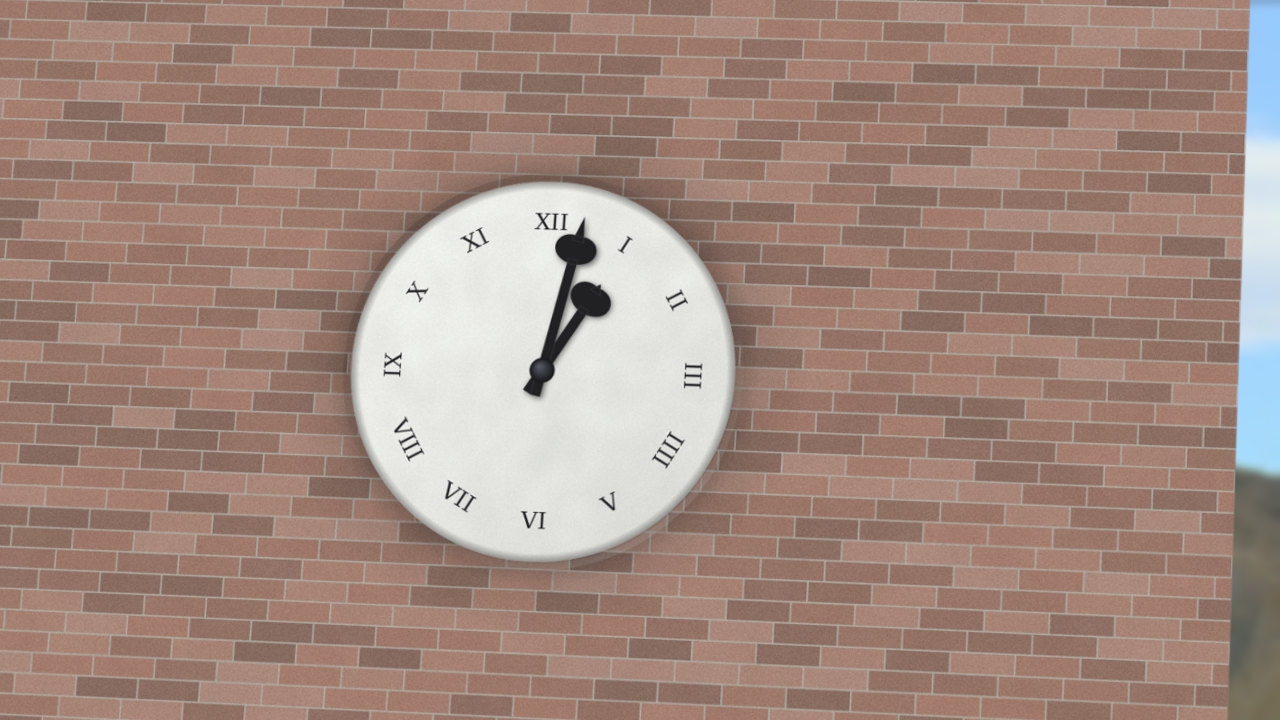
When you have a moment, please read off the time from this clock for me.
1:02
